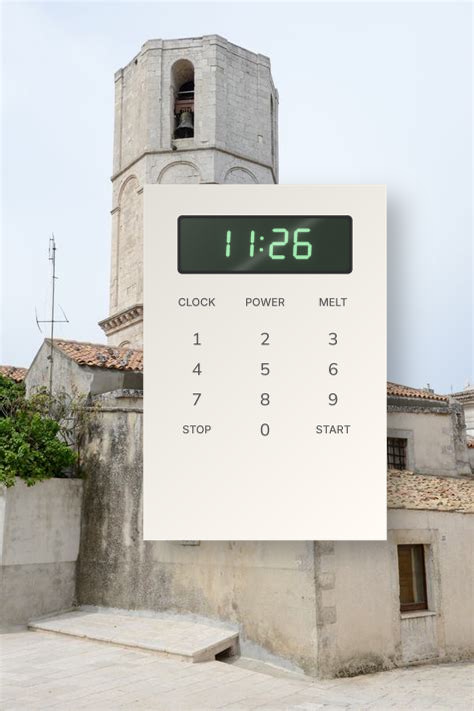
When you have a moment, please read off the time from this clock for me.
11:26
